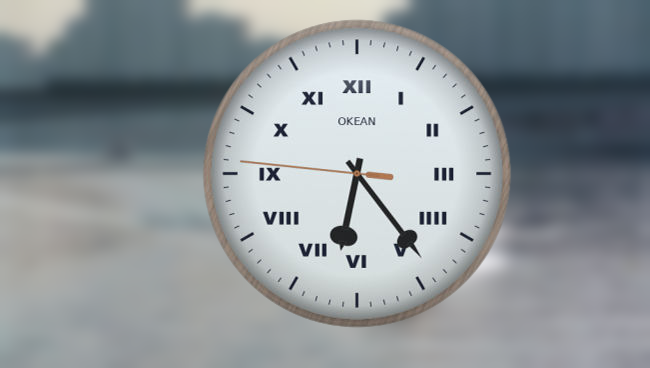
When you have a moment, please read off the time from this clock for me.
6:23:46
